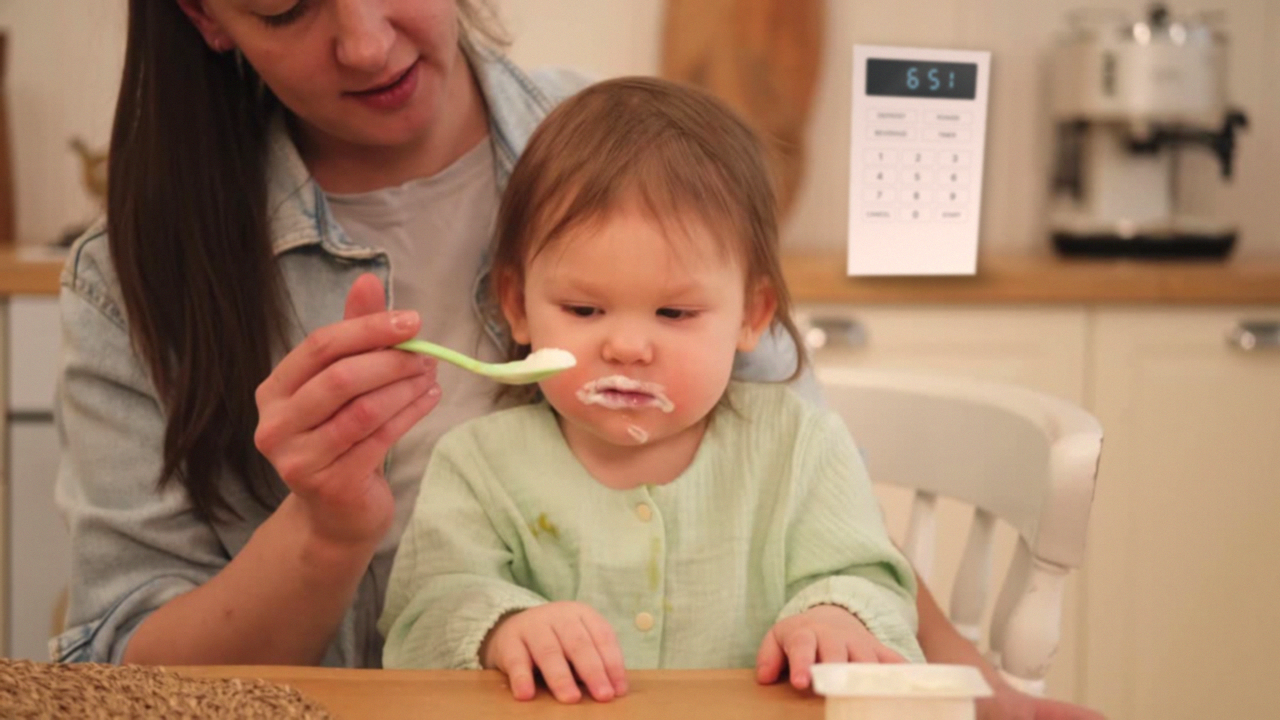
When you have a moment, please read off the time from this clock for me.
6:51
